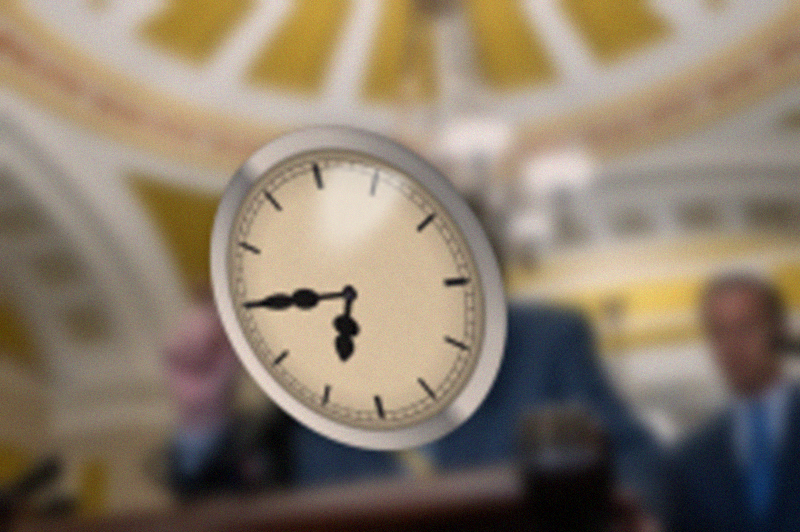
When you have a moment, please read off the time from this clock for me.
6:45
